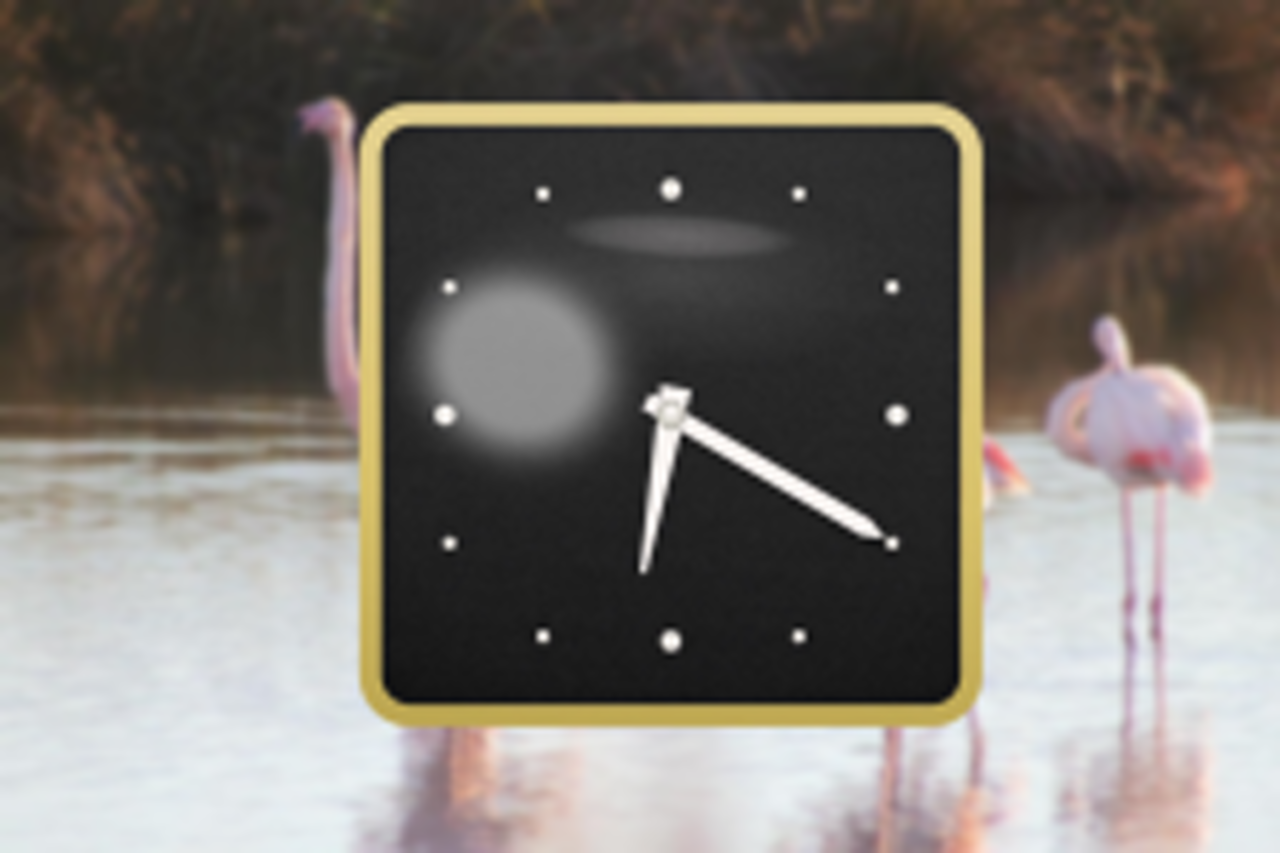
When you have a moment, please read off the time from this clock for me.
6:20
